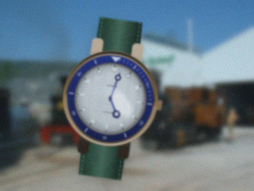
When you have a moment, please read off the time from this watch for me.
5:02
